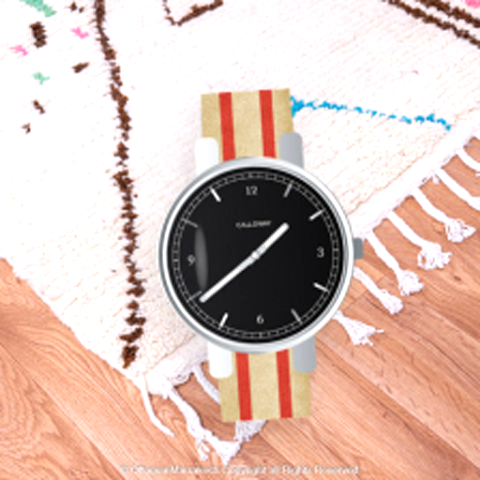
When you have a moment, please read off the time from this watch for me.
1:39
